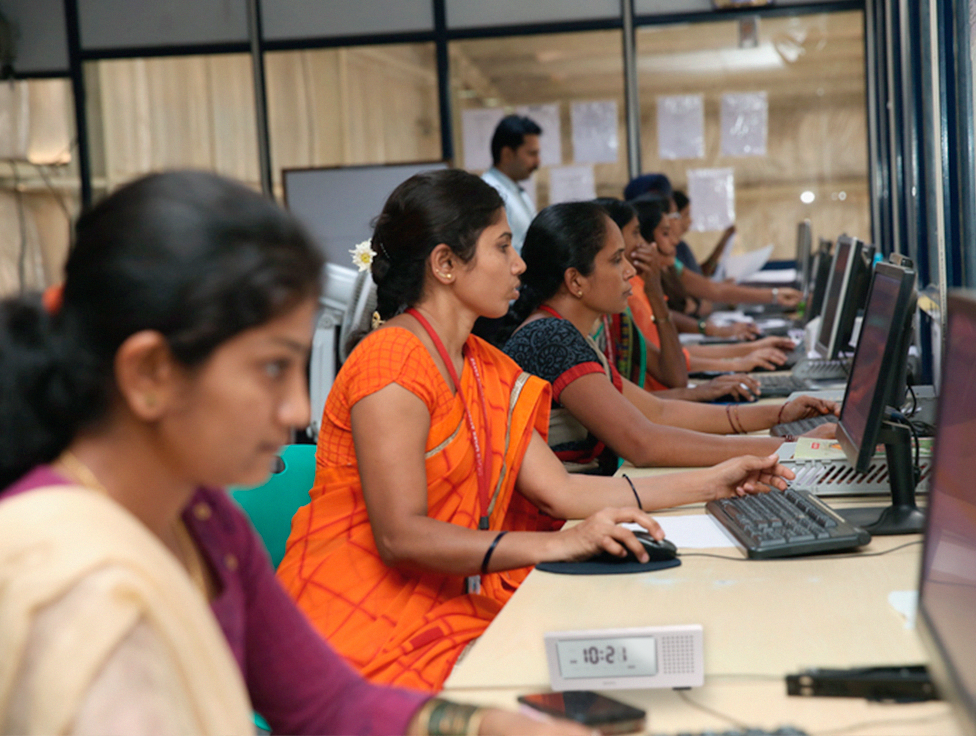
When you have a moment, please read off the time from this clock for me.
10:21
